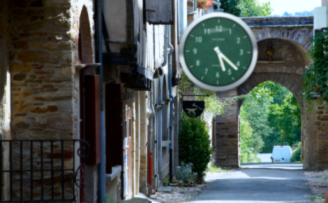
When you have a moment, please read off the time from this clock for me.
5:22
